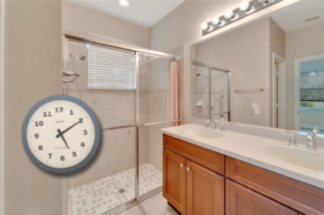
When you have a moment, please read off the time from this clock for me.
5:10
